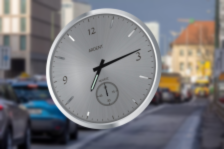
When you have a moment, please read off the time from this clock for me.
7:14
